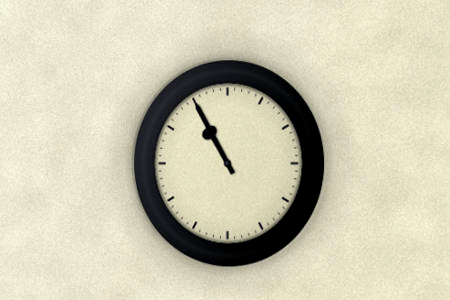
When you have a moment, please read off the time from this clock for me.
10:55
